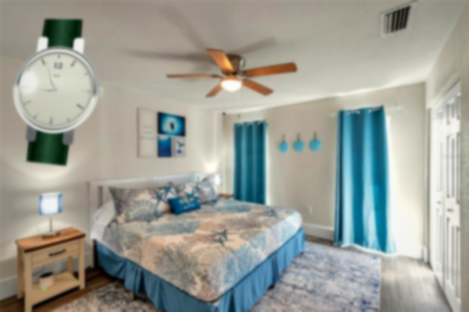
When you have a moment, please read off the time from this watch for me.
8:56
